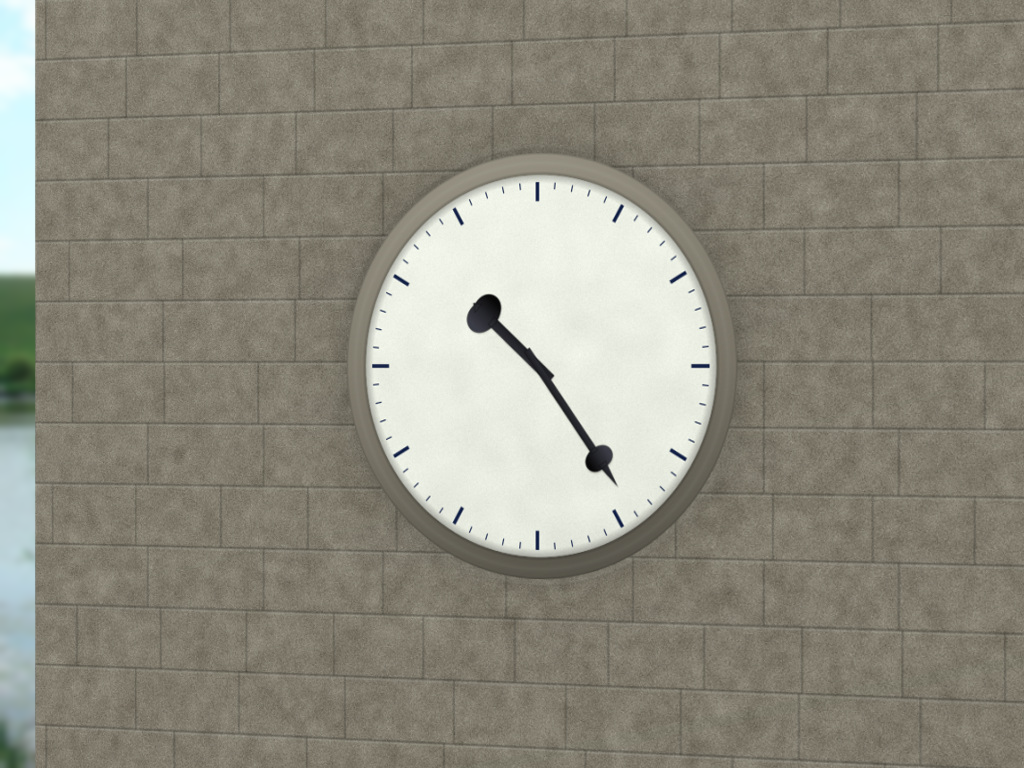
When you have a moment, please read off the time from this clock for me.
10:24
